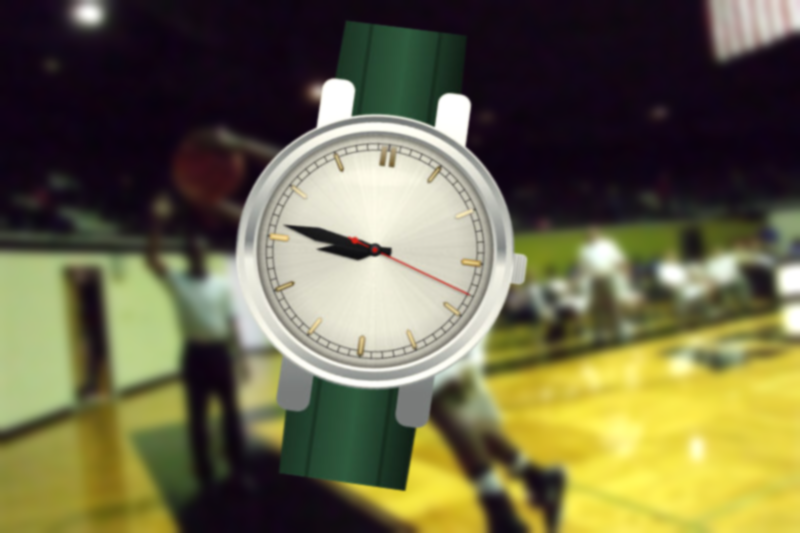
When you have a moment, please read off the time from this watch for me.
8:46:18
